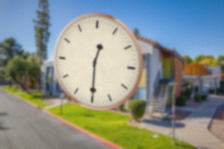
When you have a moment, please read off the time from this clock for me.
12:30
